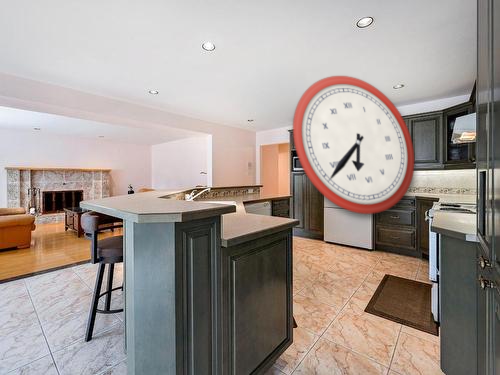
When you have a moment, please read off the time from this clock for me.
6:39
